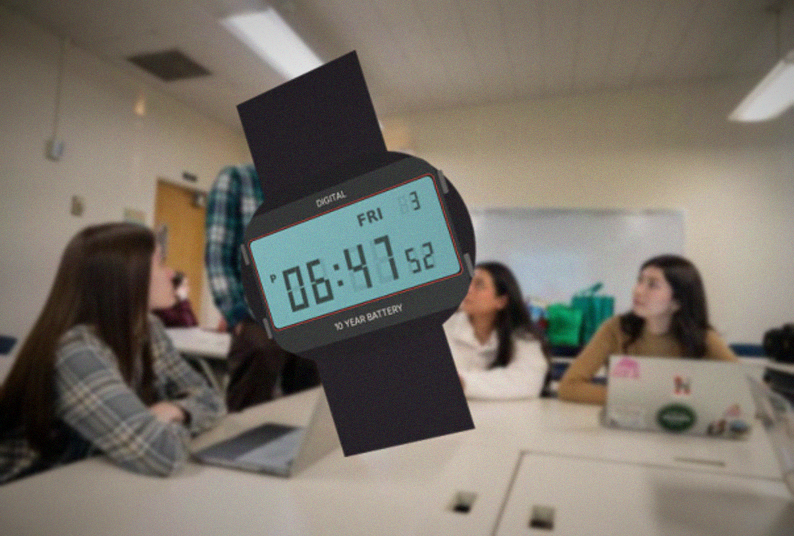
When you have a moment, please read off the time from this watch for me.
6:47:52
